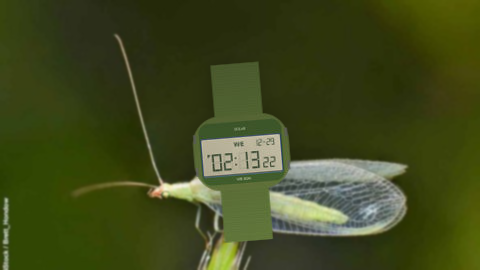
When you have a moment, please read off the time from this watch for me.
2:13:22
